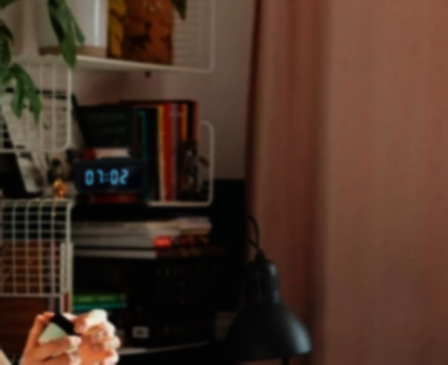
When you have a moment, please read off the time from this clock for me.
7:02
